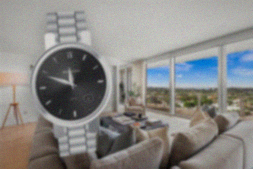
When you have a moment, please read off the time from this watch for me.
11:49
